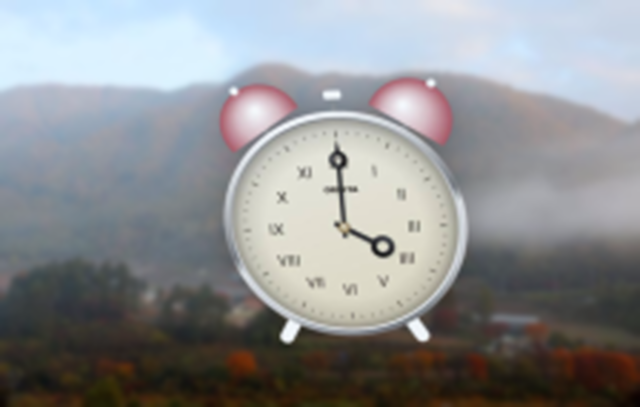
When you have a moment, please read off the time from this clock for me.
4:00
